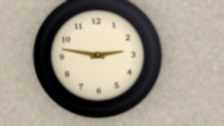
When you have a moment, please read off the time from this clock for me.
2:47
